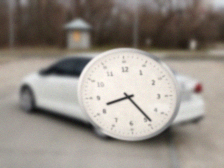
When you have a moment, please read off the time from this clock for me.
8:24
